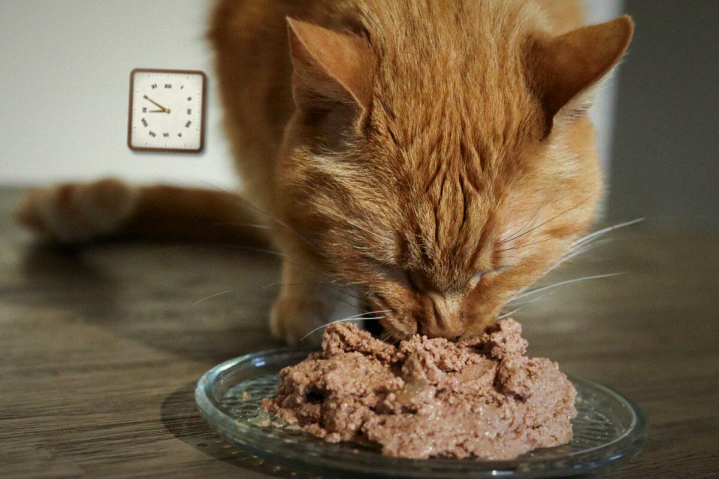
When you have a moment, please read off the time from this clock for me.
8:50
